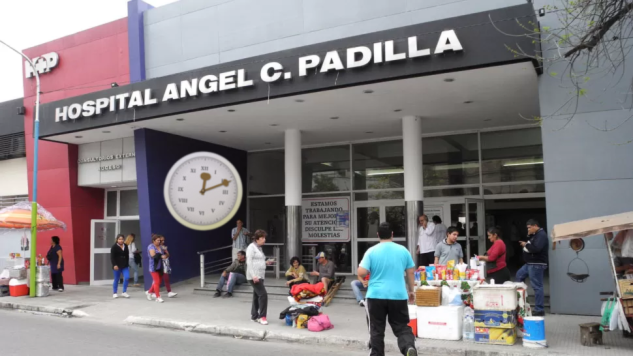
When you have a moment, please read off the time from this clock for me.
12:11
